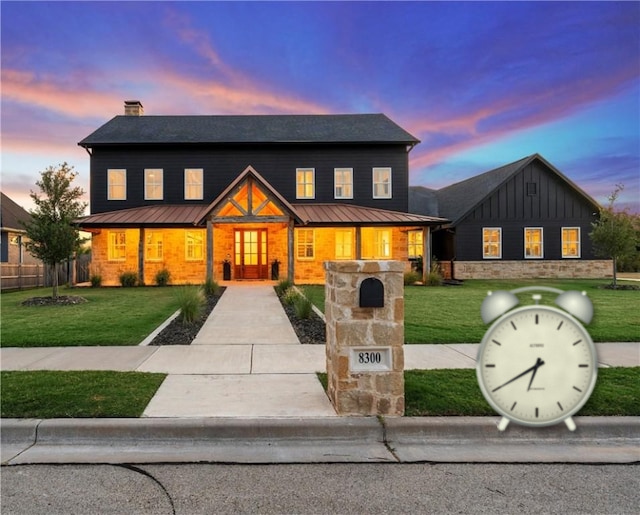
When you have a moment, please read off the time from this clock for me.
6:40
